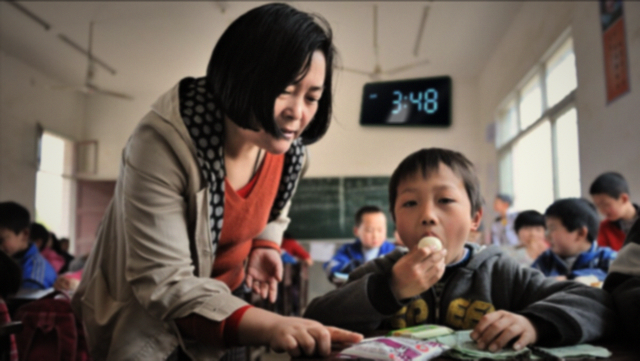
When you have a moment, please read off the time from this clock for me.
3:48
